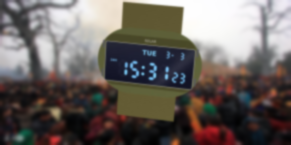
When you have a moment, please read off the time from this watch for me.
15:31:23
